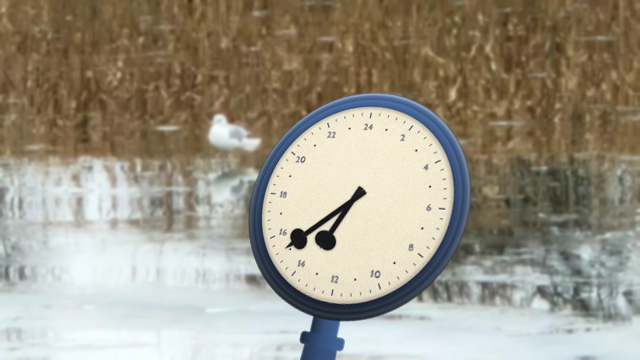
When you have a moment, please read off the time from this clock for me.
13:38
